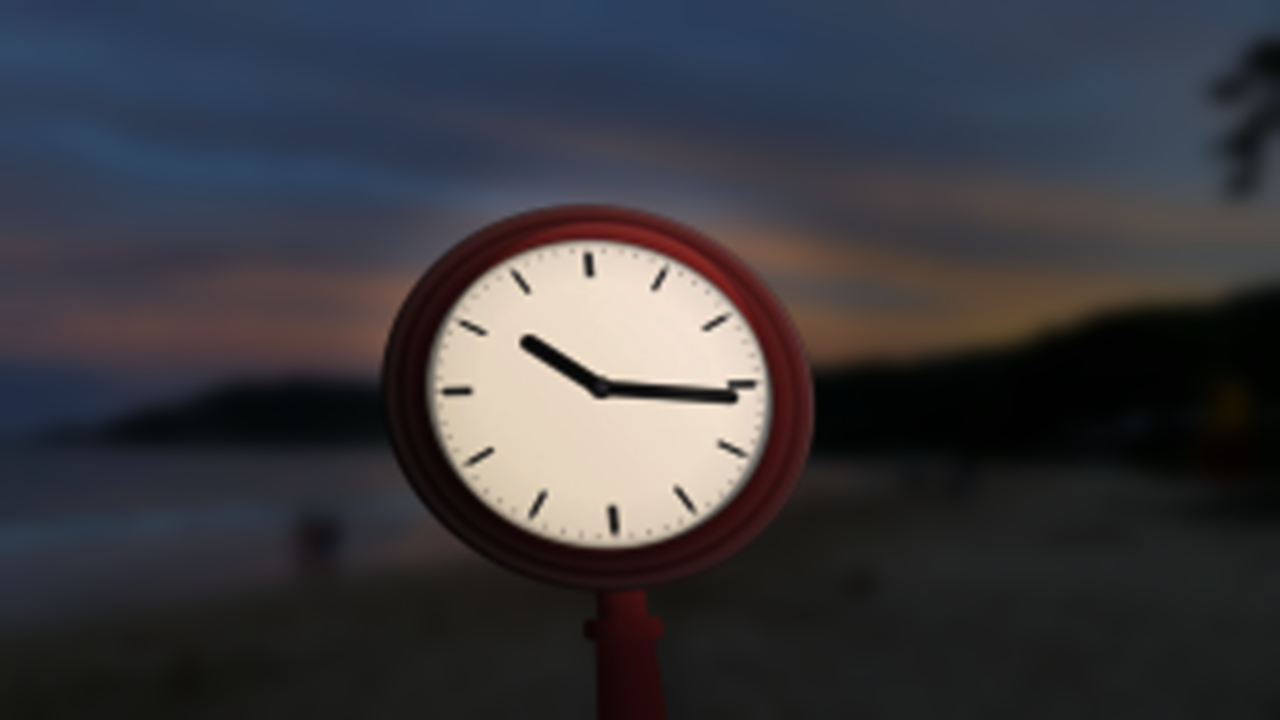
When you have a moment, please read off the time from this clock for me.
10:16
